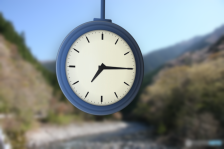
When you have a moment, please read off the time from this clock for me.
7:15
